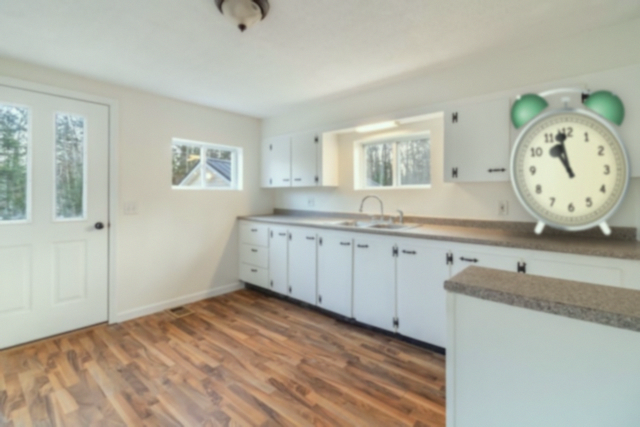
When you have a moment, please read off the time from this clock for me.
10:58
